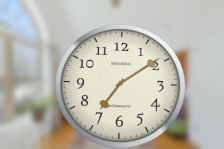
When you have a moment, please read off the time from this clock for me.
7:09
